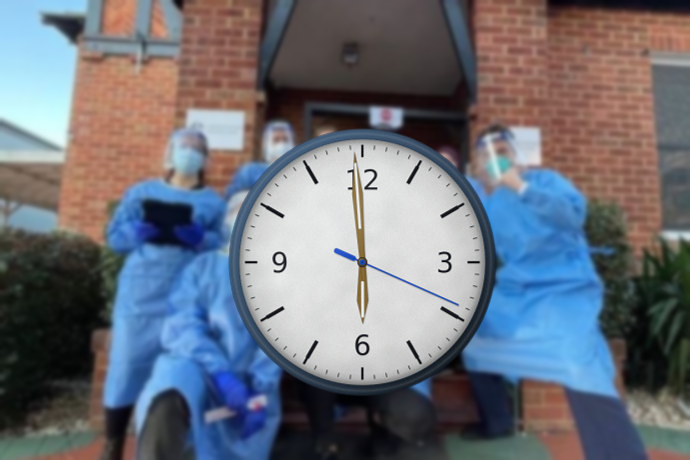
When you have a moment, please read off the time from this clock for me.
5:59:19
